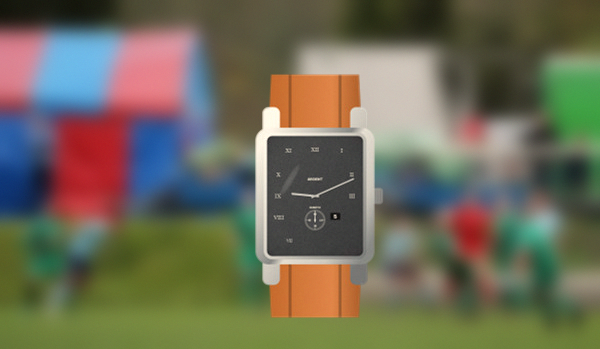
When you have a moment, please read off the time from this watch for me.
9:11
